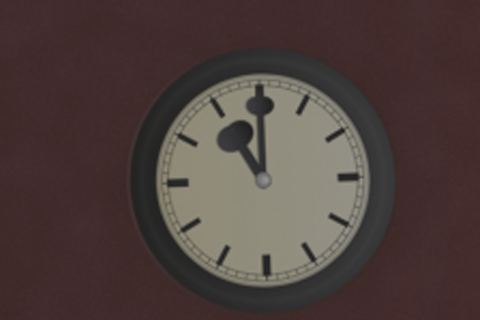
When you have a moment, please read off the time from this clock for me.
11:00
